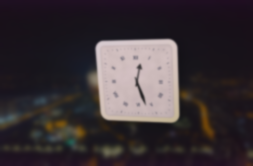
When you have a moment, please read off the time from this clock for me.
12:27
